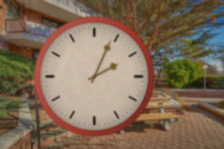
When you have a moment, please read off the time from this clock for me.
2:04
